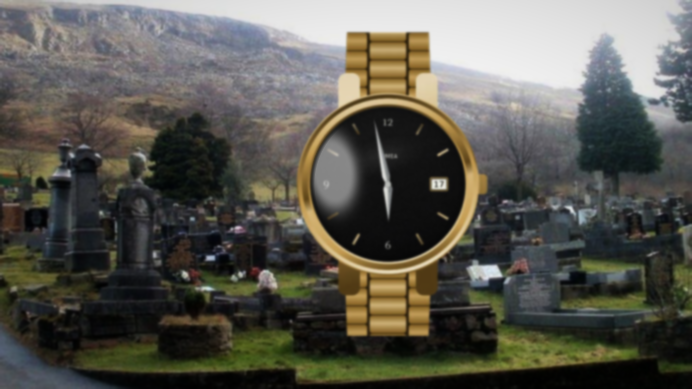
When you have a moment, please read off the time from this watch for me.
5:58
